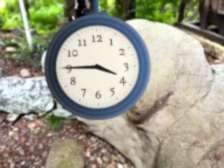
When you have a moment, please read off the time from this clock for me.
3:45
